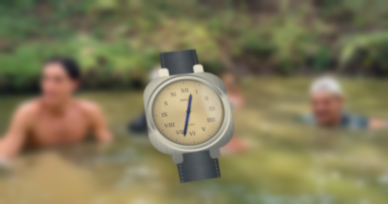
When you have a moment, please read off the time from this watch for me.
12:33
